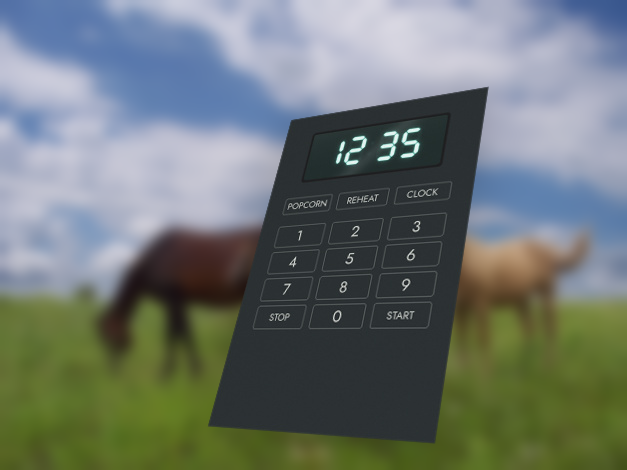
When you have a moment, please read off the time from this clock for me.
12:35
